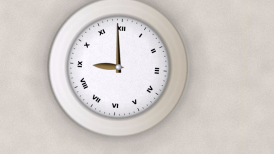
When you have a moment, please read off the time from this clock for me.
8:59
